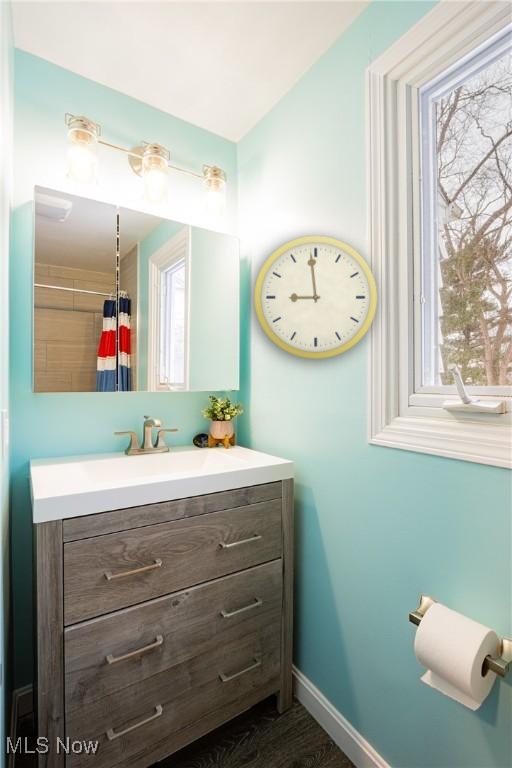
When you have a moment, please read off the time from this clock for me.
8:59
